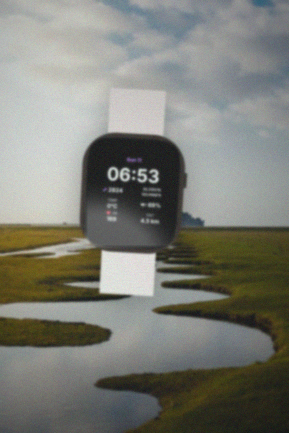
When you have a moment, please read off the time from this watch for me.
6:53
